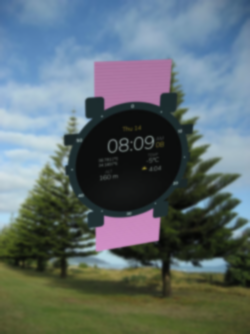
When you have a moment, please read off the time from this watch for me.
8:09
